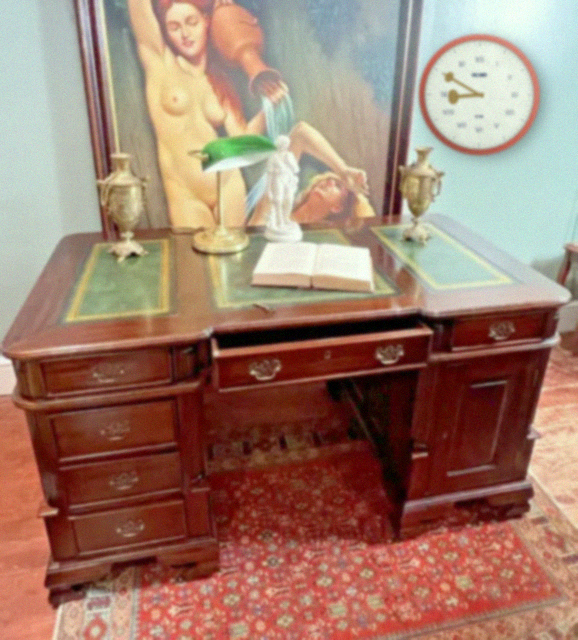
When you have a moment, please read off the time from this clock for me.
8:50
